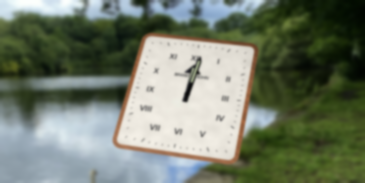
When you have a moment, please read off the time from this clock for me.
12:01
